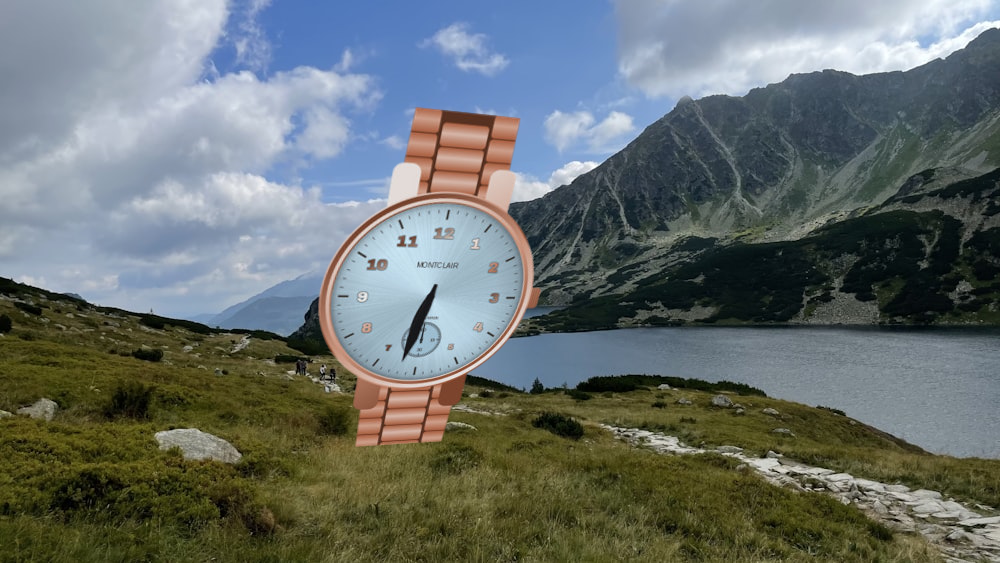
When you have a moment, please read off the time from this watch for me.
6:32
